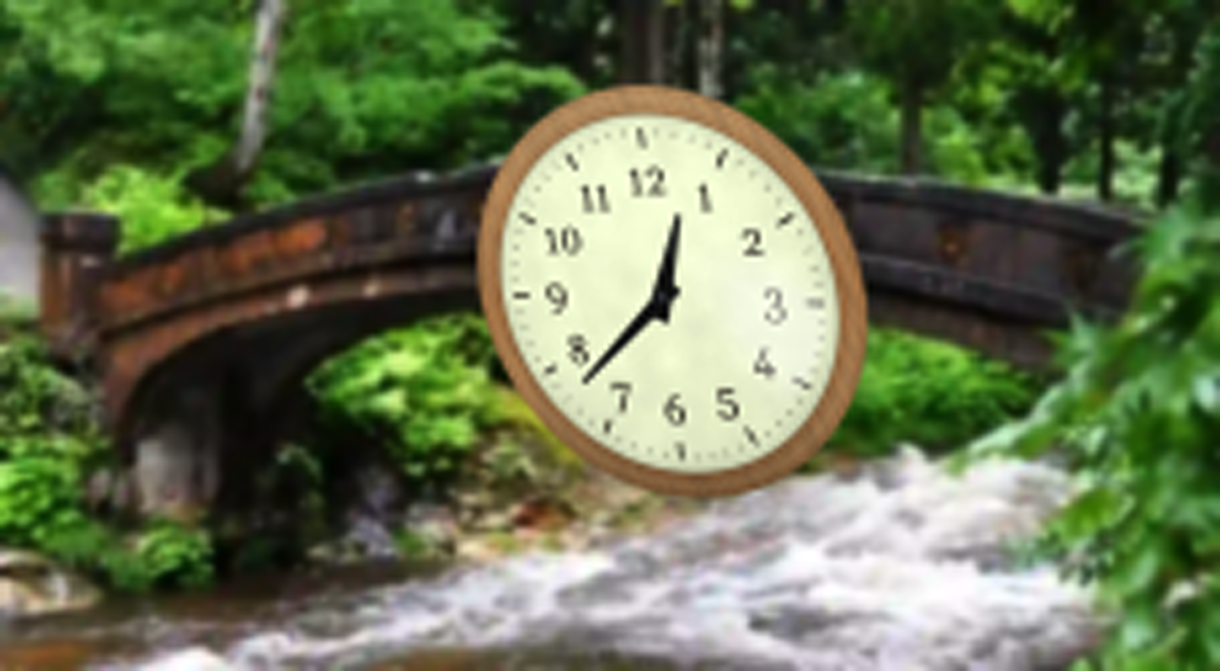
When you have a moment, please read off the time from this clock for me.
12:38
